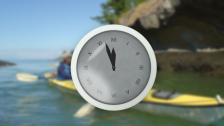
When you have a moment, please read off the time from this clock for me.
11:57
